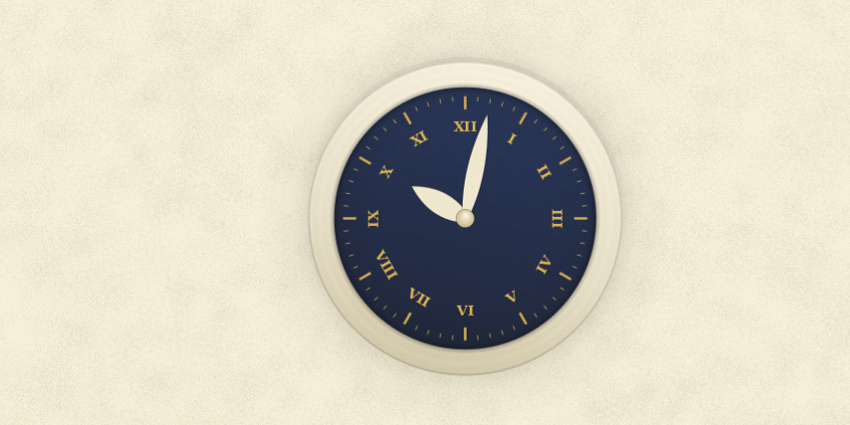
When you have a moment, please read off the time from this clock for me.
10:02
